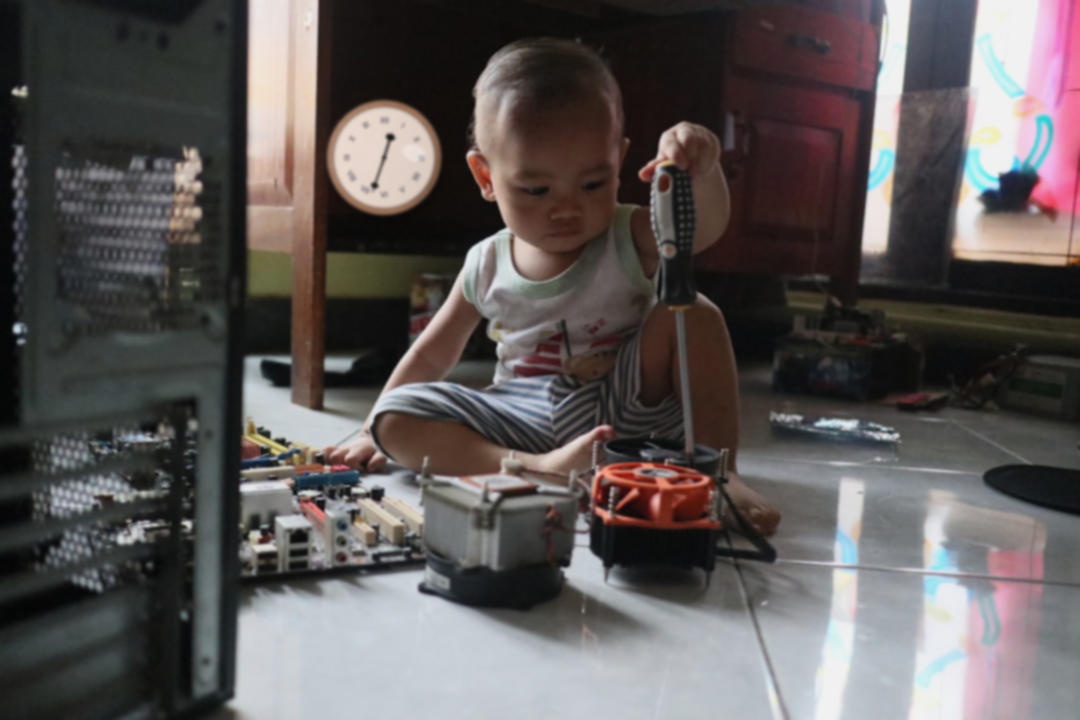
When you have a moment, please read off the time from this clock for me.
12:33
